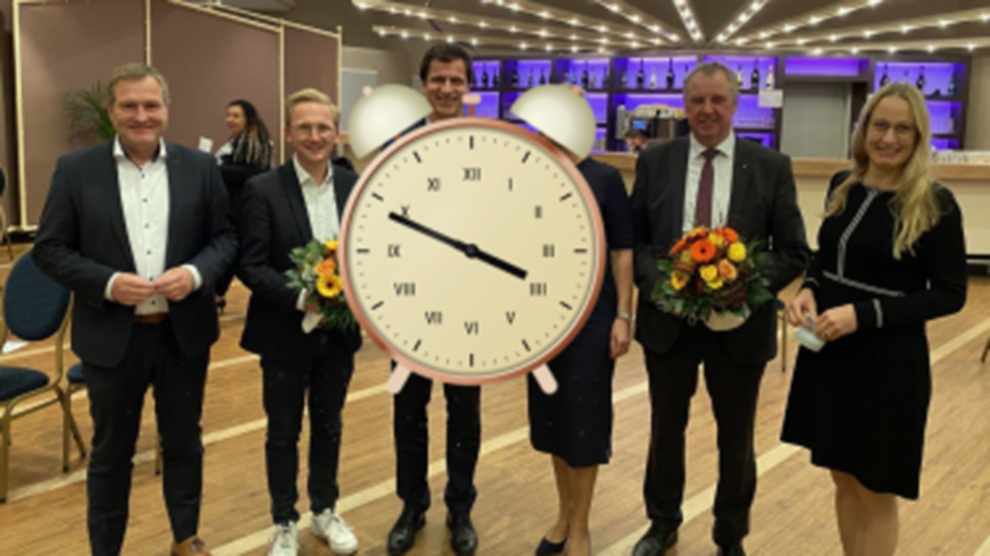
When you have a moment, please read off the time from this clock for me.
3:49
